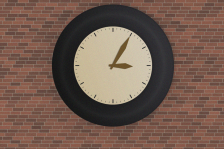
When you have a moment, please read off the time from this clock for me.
3:05
